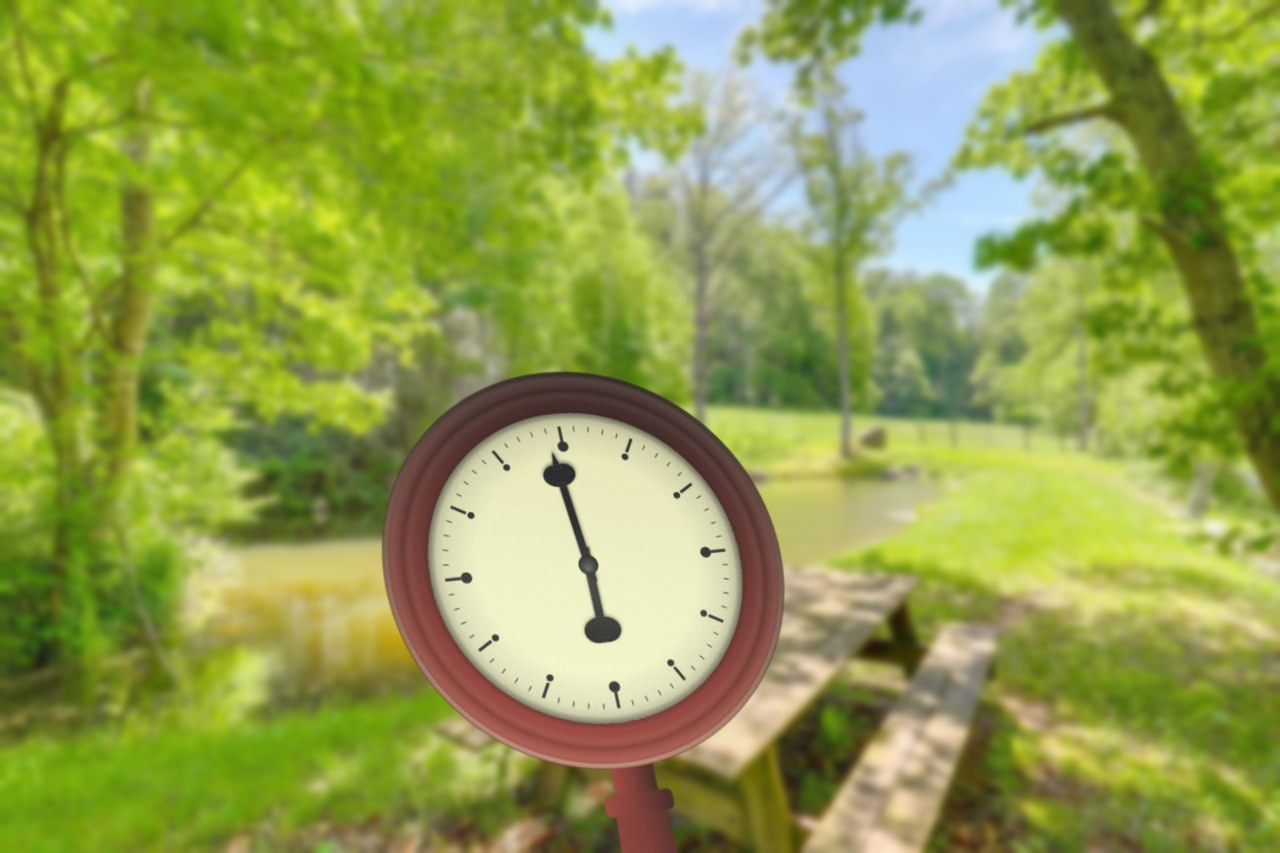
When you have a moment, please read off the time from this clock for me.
5:59
